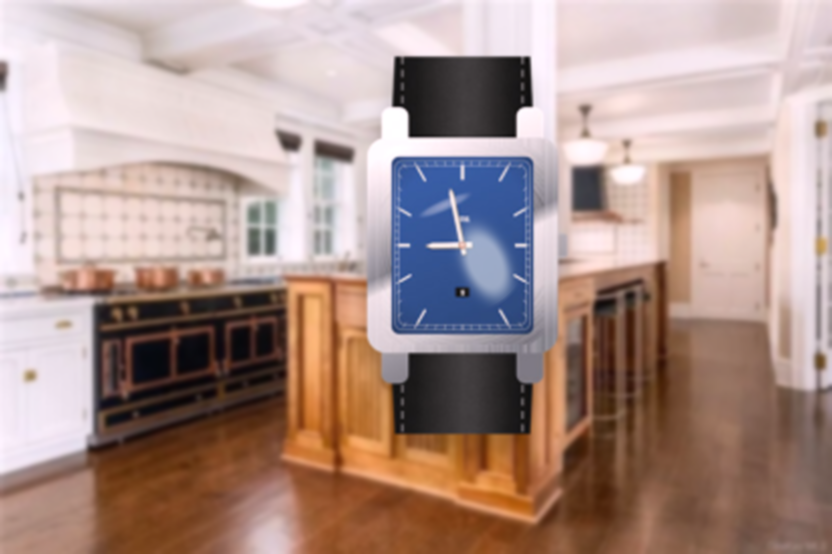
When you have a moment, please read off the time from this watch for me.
8:58
